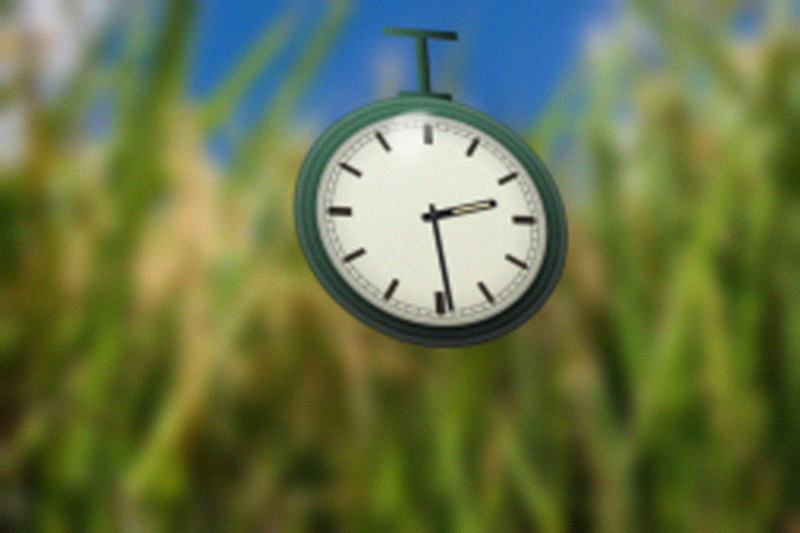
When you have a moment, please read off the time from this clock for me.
2:29
